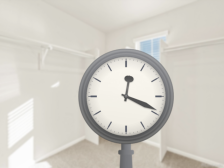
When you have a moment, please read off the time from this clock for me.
12:19
